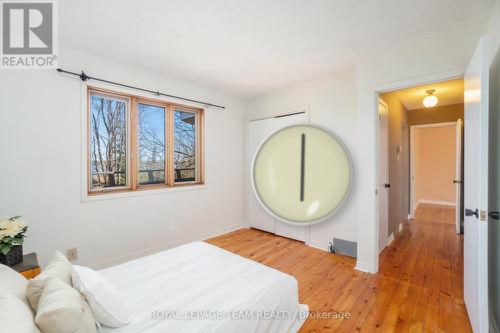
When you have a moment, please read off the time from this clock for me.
6:00
